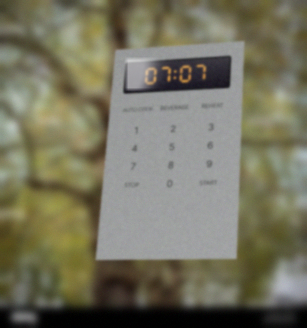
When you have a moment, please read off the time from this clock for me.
7:07
